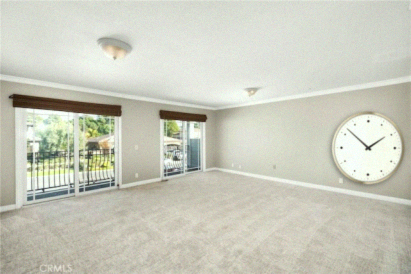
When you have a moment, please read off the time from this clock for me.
1:52
